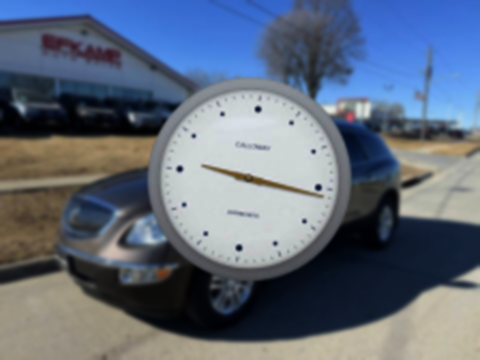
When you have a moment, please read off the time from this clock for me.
9:16
